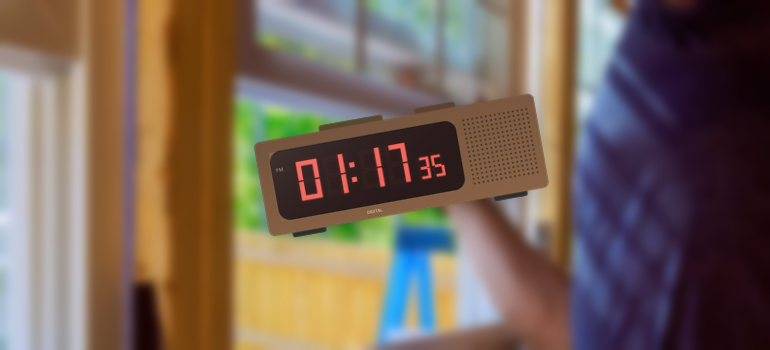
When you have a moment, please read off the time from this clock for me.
1:17:35
